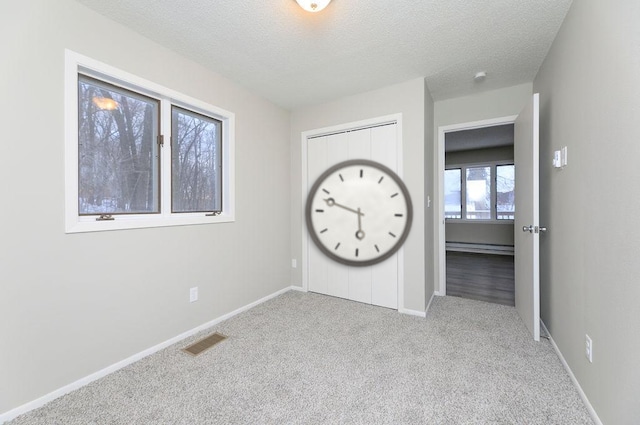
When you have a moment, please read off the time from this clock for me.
5:48
